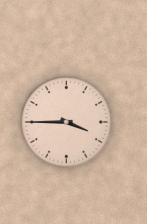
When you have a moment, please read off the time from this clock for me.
3:45
